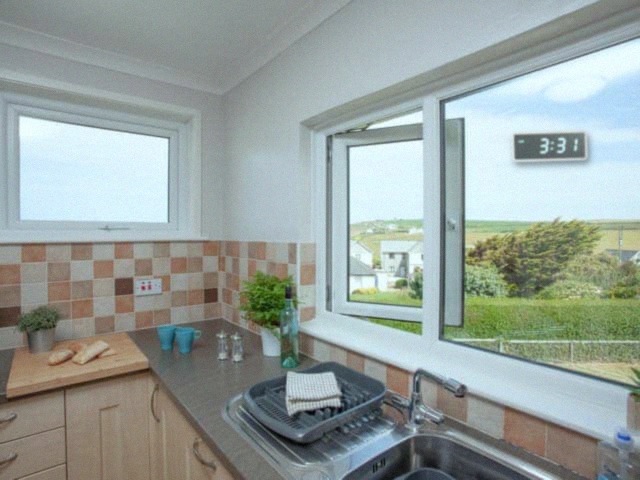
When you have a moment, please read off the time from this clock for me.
3:31
